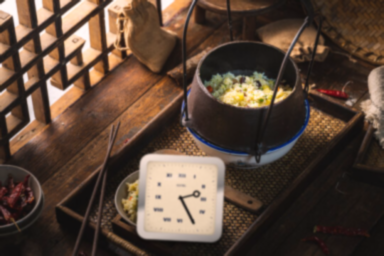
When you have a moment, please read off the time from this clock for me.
2:25
